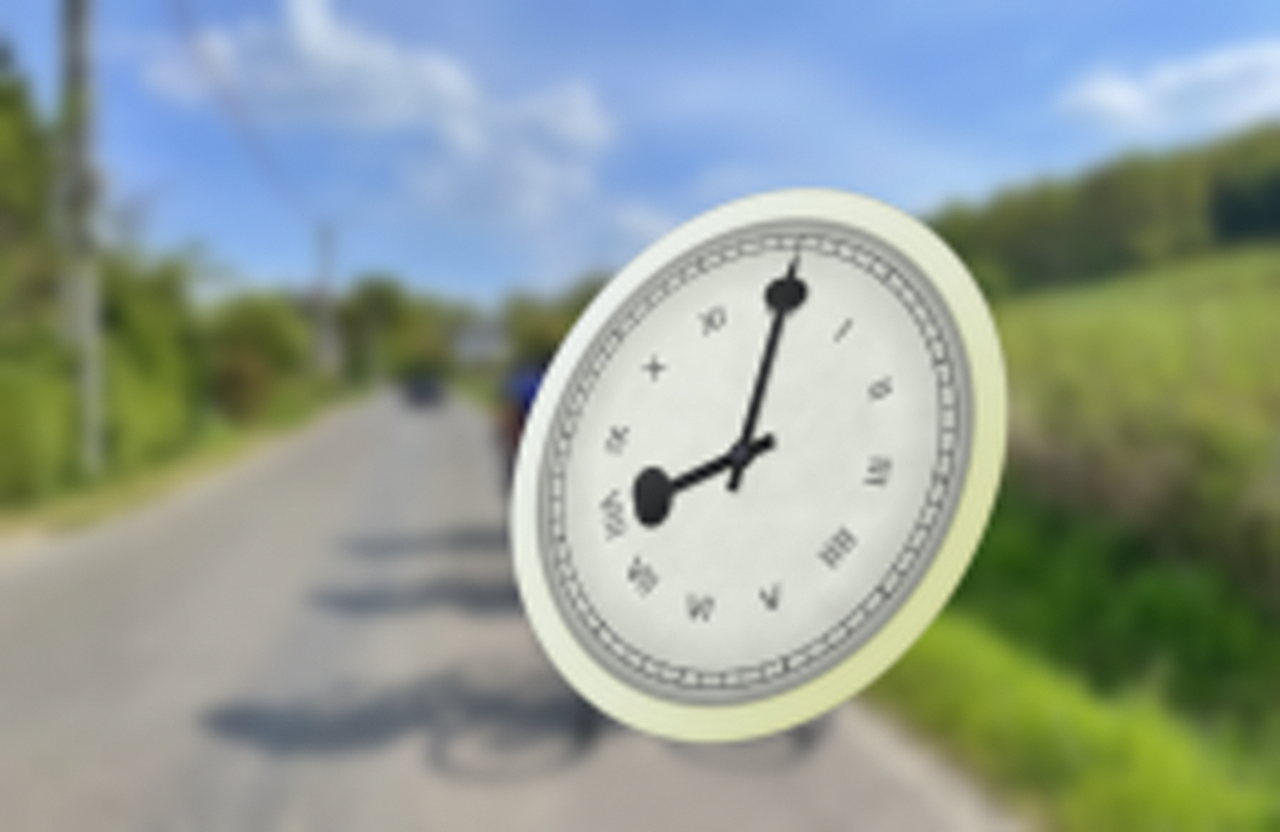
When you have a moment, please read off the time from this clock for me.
8:00
